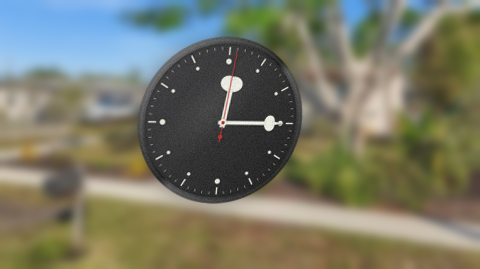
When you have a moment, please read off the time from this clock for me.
12:15:01
